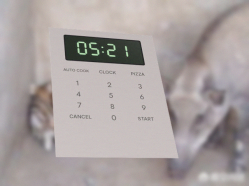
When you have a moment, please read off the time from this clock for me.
5:21
